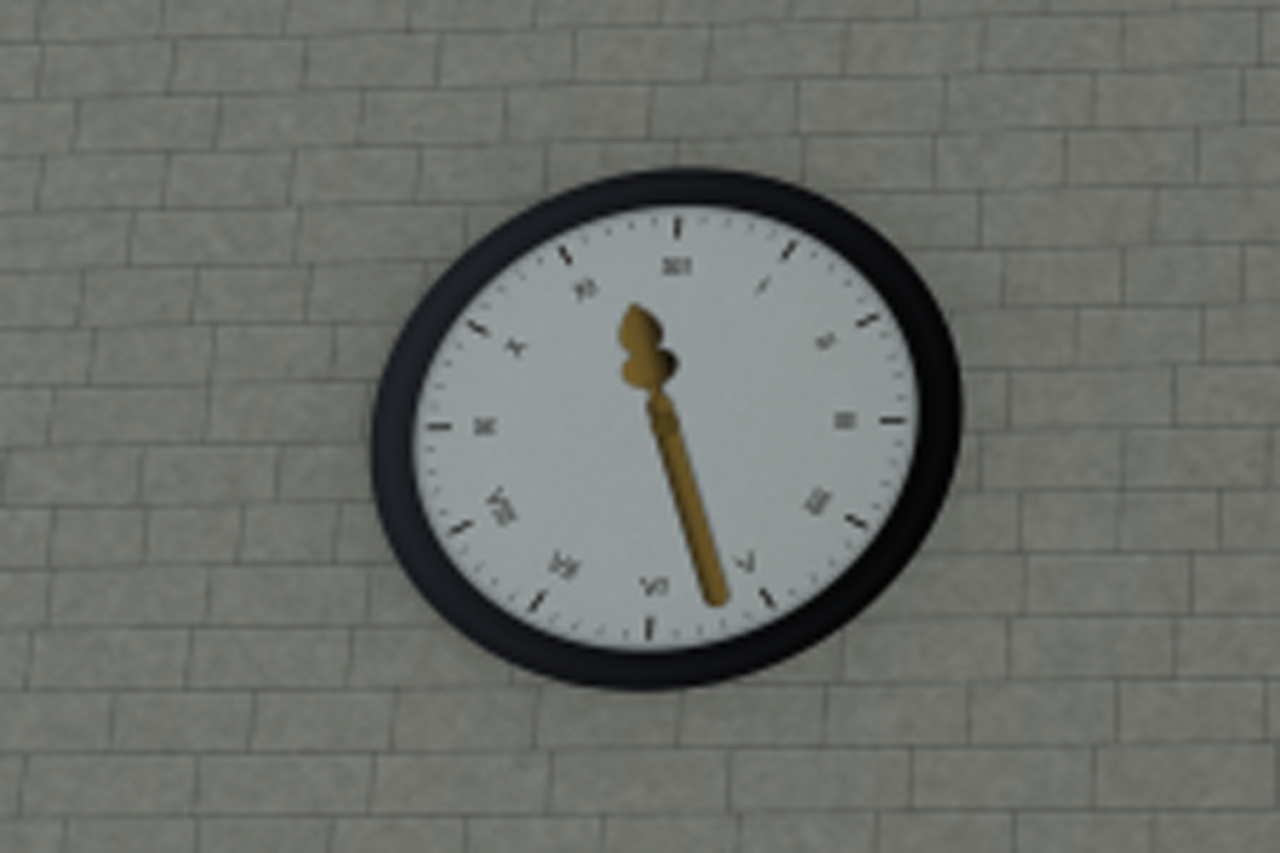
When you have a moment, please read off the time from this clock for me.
11:27
